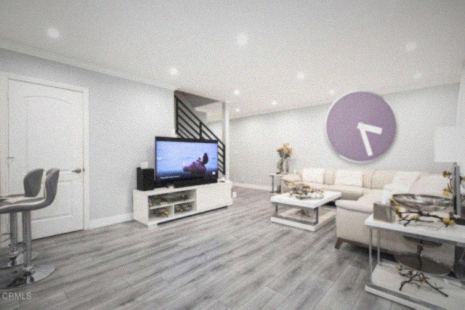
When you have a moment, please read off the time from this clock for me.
3:27
